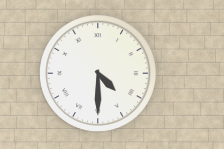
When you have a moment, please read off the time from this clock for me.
4:30
